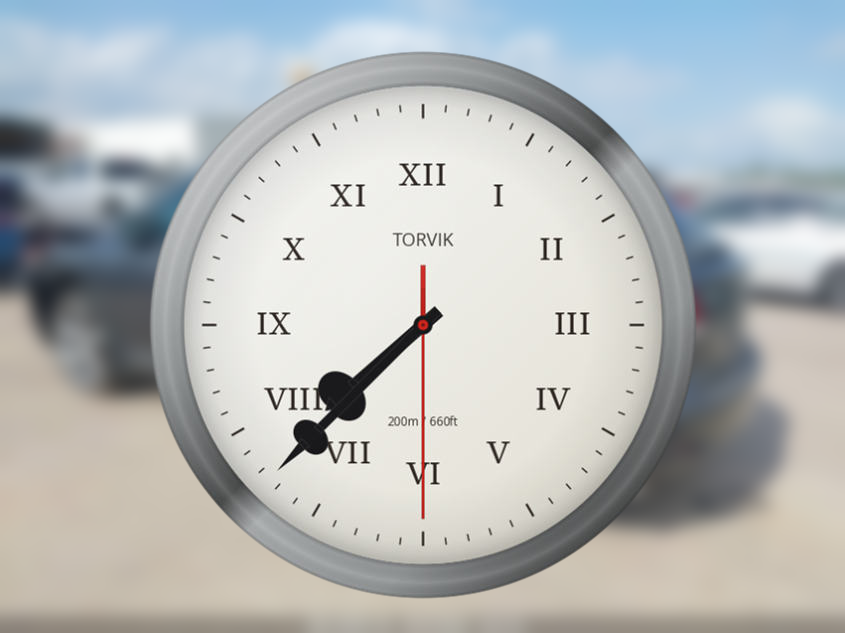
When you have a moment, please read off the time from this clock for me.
7:37:30
